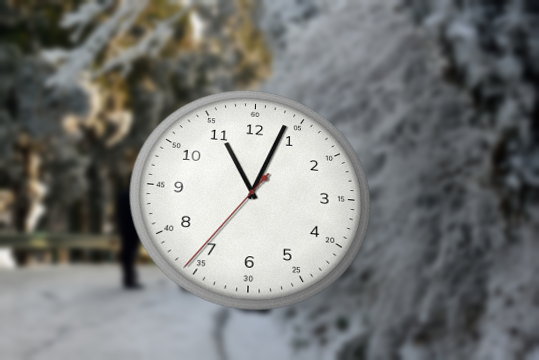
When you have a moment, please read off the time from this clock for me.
11:03:36
